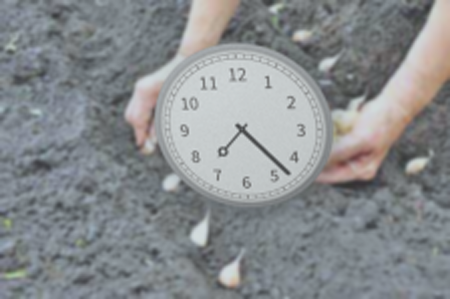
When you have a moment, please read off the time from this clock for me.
7:23
